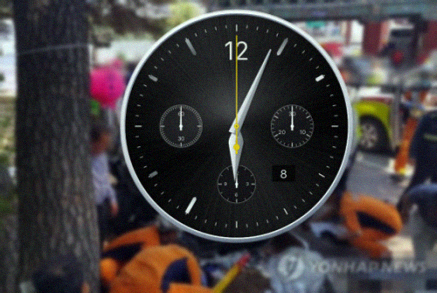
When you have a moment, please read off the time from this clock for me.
6:04
